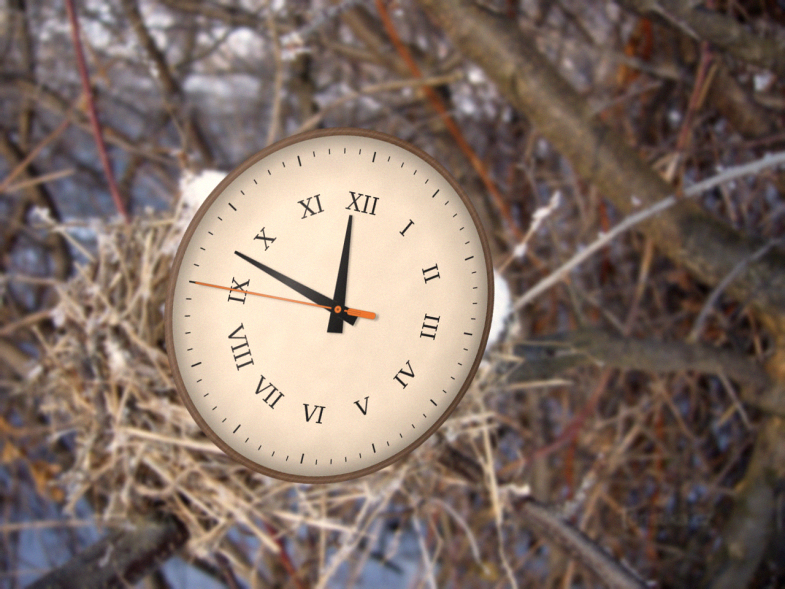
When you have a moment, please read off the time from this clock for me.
11:47:45
